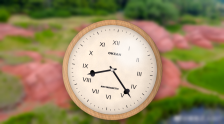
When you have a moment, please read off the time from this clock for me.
8:23
